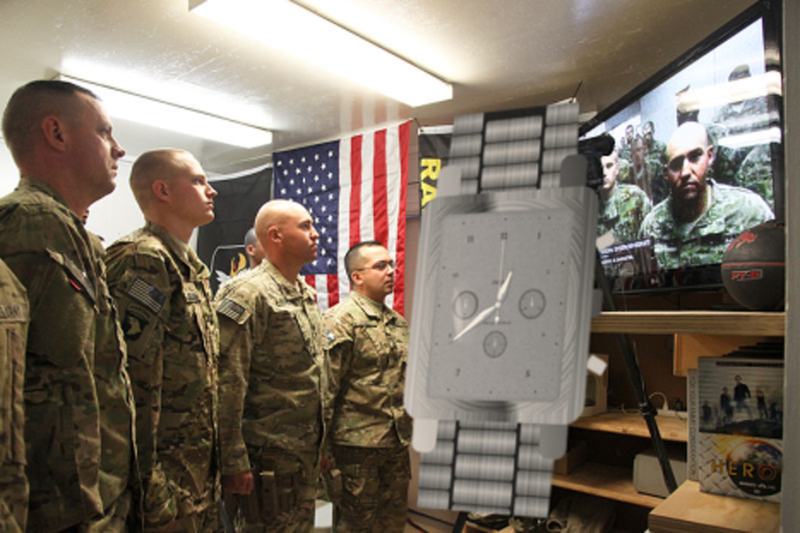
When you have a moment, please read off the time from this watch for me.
12:39
